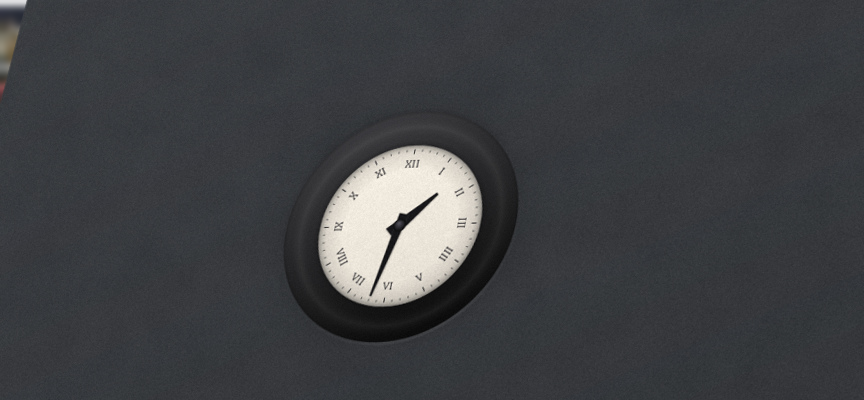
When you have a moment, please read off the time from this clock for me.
1:32
